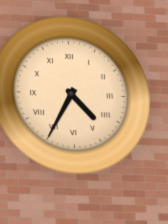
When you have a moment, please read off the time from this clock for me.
4:35
